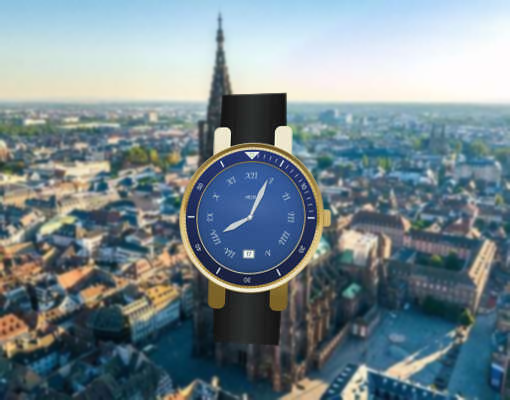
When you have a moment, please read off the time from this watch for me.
8:04
